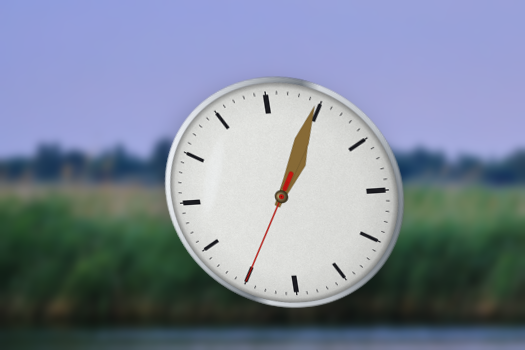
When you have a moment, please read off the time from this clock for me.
1:04:35
